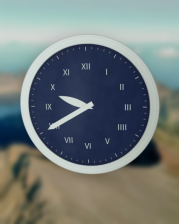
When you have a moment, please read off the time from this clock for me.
9:40
